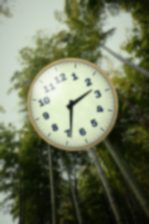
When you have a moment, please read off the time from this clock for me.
2:34
